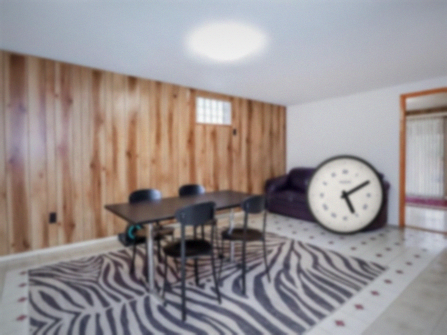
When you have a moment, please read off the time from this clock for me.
5:10
